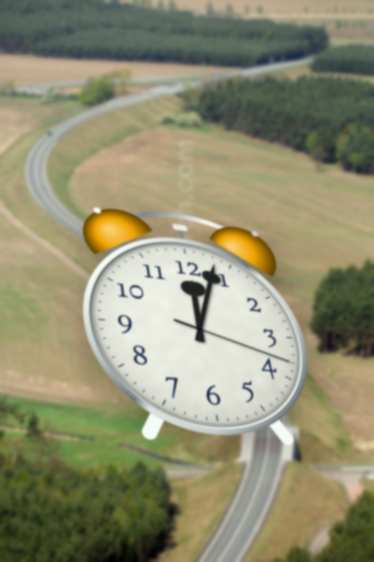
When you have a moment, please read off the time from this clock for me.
12:03:18
